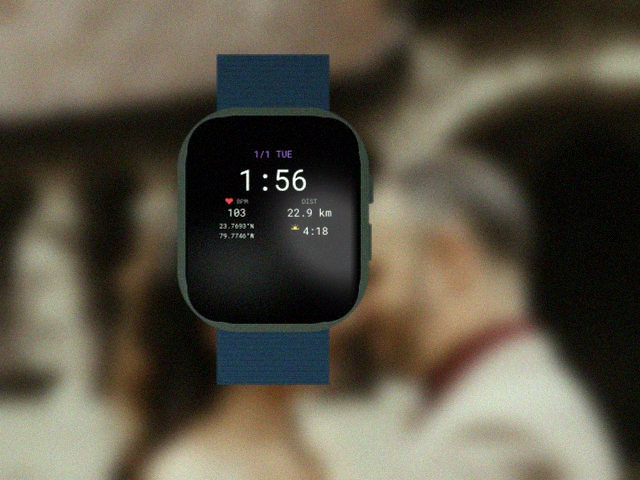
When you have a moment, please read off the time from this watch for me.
1:56
